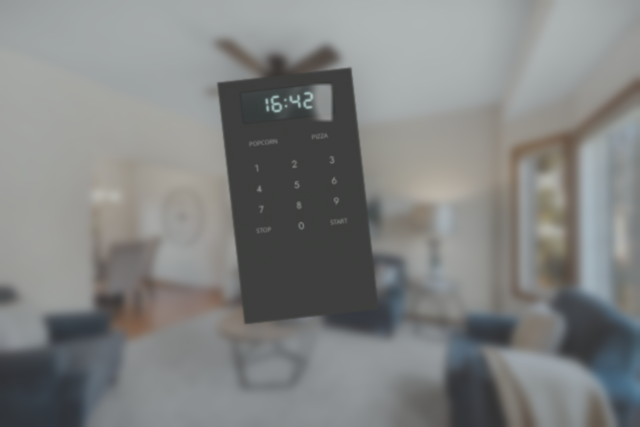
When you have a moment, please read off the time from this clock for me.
16:42
